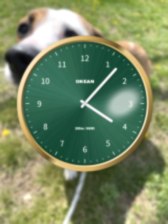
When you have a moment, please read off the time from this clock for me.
4:07
